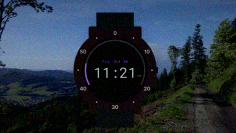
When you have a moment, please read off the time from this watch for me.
11:21
